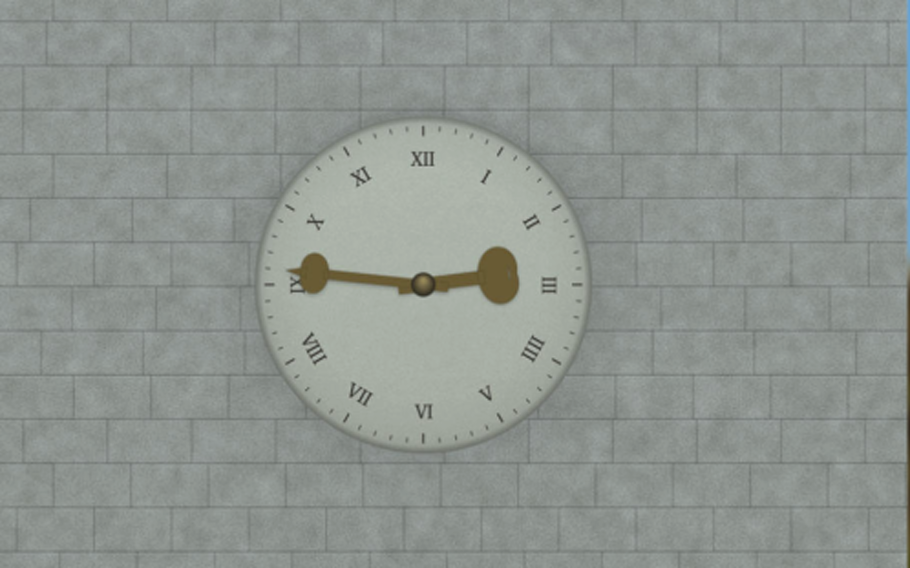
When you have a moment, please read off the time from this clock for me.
2:46
